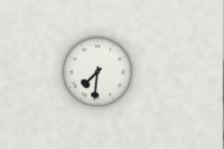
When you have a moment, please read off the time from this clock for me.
7:31
